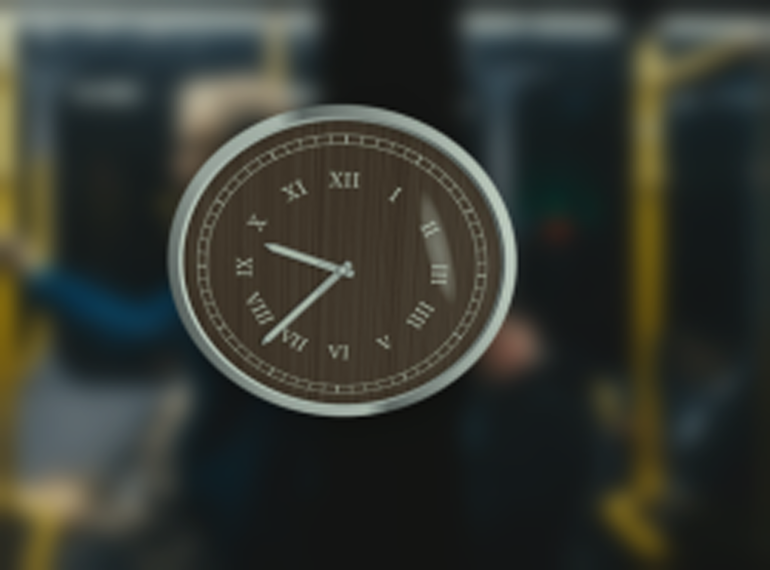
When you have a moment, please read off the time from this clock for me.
9:37
